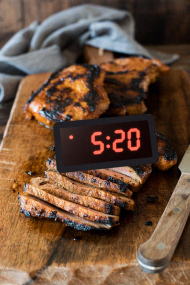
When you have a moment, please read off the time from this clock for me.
5:20
